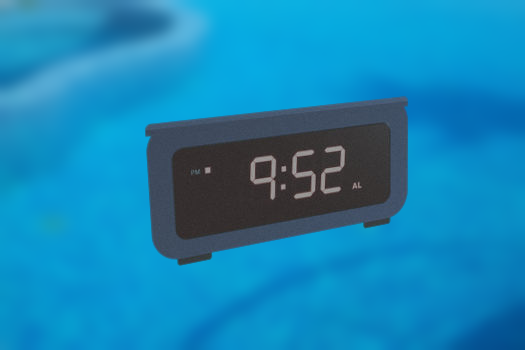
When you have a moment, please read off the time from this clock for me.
9:52
